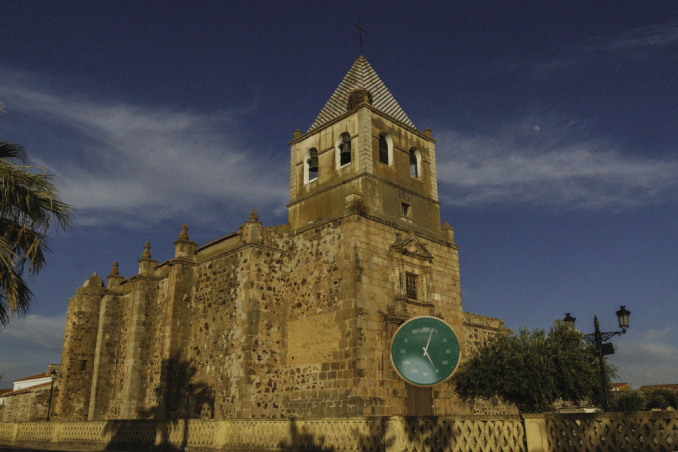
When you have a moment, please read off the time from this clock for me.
5:03
